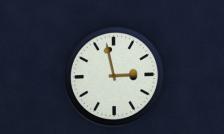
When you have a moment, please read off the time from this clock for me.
2:58
